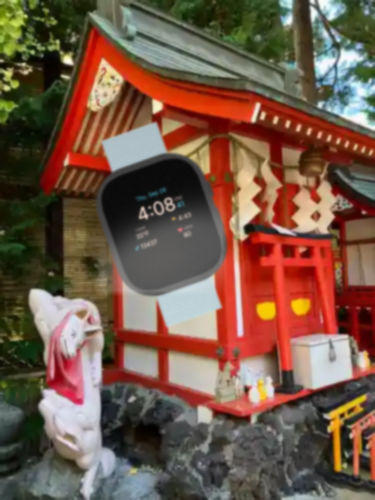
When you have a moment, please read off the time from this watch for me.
4:08
